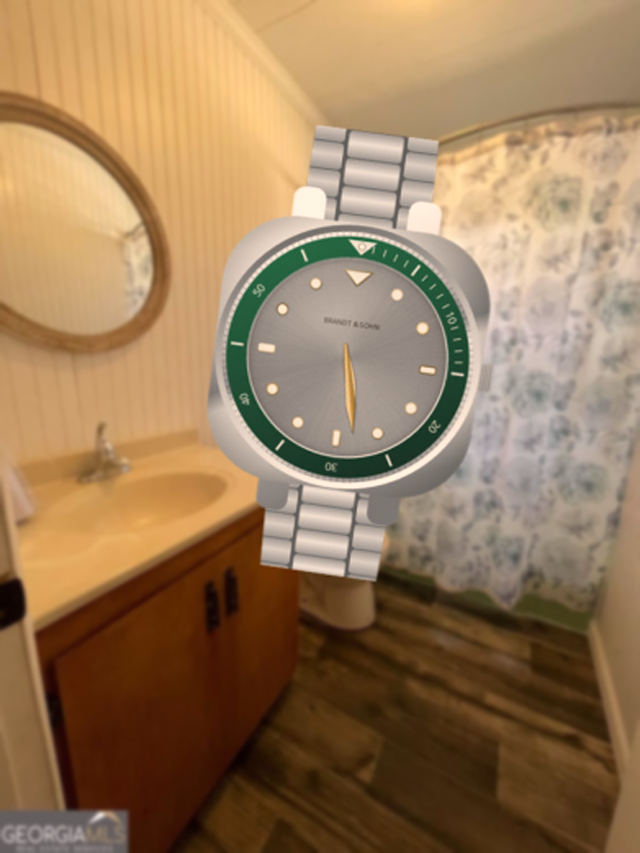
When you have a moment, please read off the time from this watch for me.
5:28
